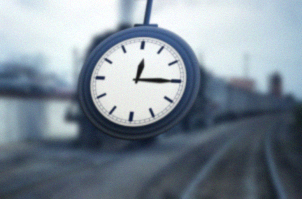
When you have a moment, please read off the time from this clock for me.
12:15
